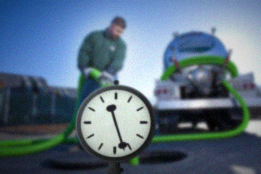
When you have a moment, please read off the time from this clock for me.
11:27
